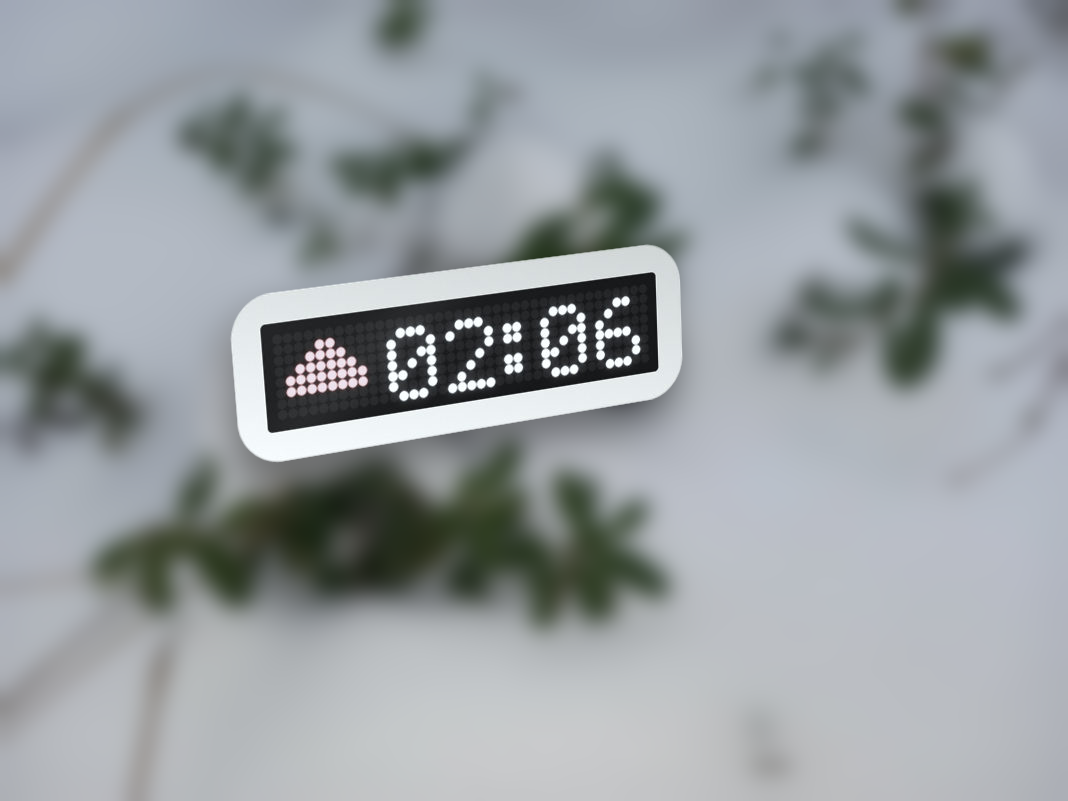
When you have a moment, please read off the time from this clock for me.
2:06
